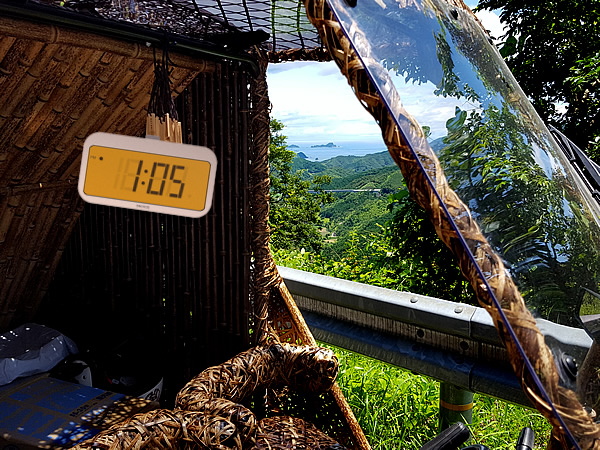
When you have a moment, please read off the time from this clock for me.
1:05
